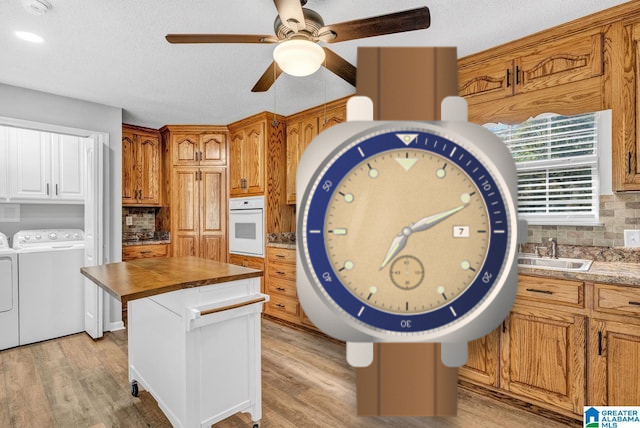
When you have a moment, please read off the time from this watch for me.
7:11
